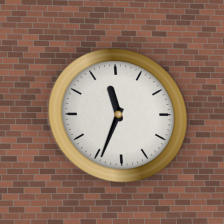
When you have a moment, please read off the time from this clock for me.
11:34
